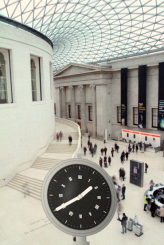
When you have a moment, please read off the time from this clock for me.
1:40
